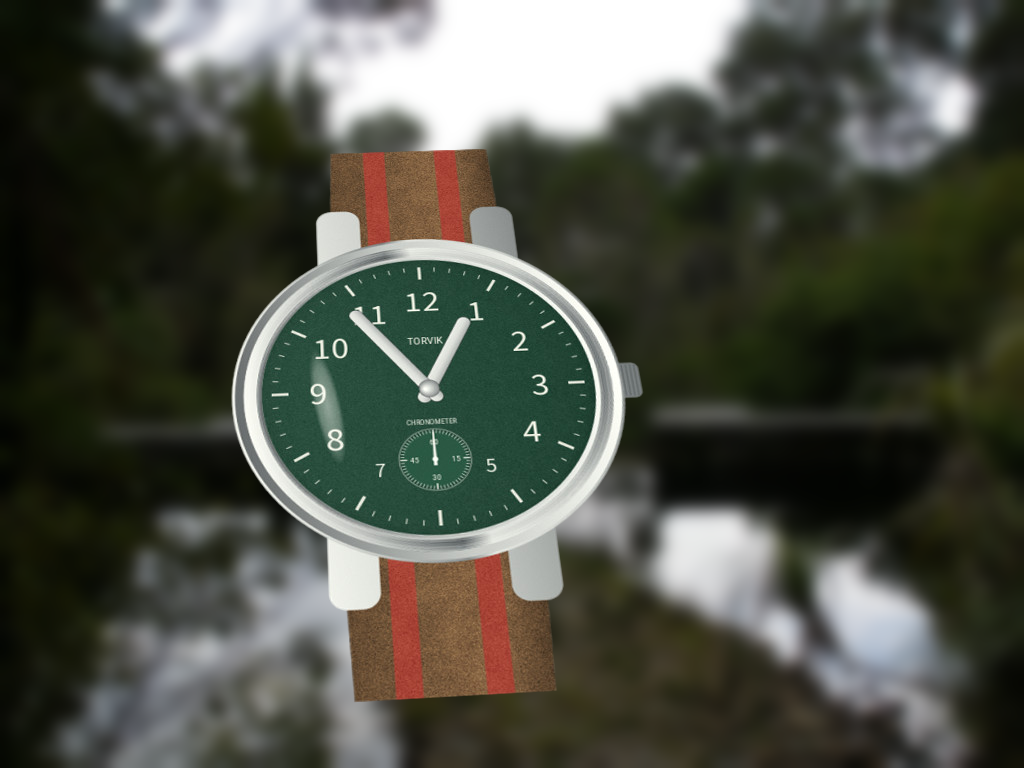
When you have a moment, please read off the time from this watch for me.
12:54
